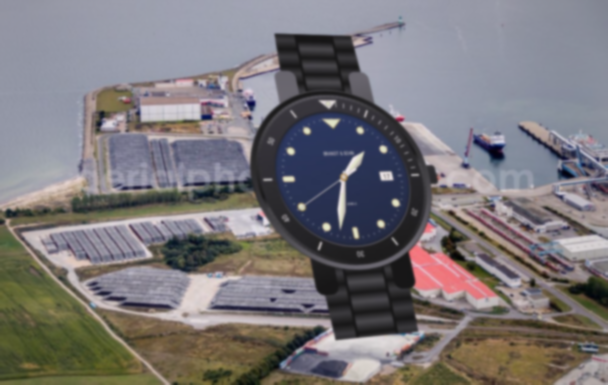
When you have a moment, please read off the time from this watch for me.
1:32:40
